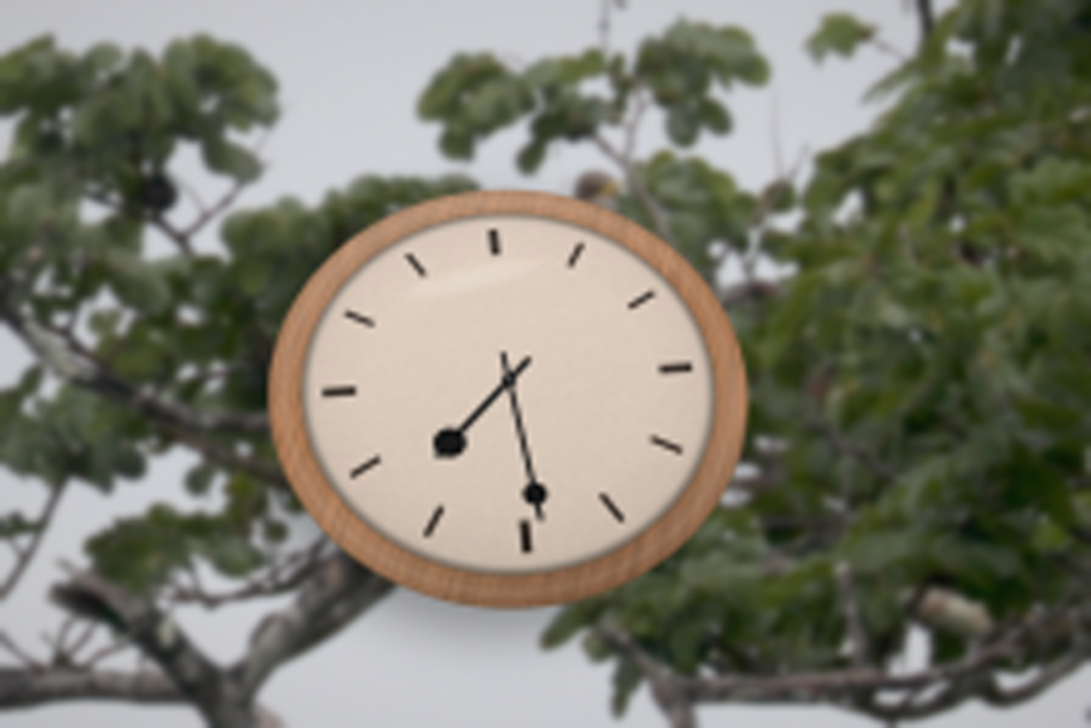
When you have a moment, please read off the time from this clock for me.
7:29
